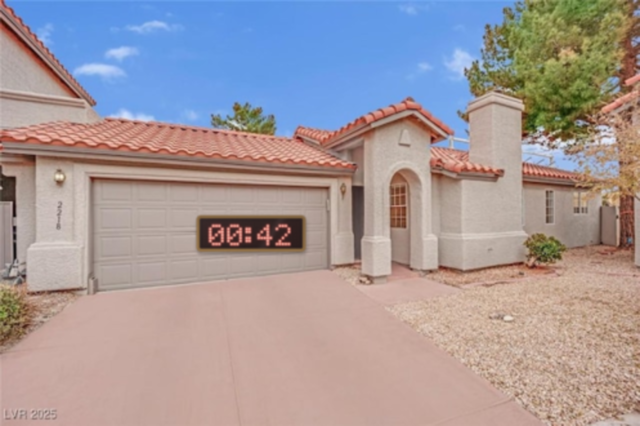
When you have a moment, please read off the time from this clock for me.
0:42
